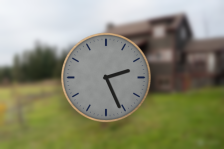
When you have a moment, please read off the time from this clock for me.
2:26
